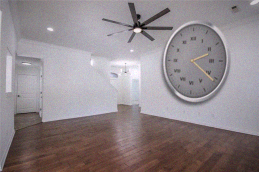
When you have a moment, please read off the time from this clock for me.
2:21
